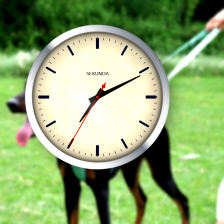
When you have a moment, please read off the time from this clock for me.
7:10:35
